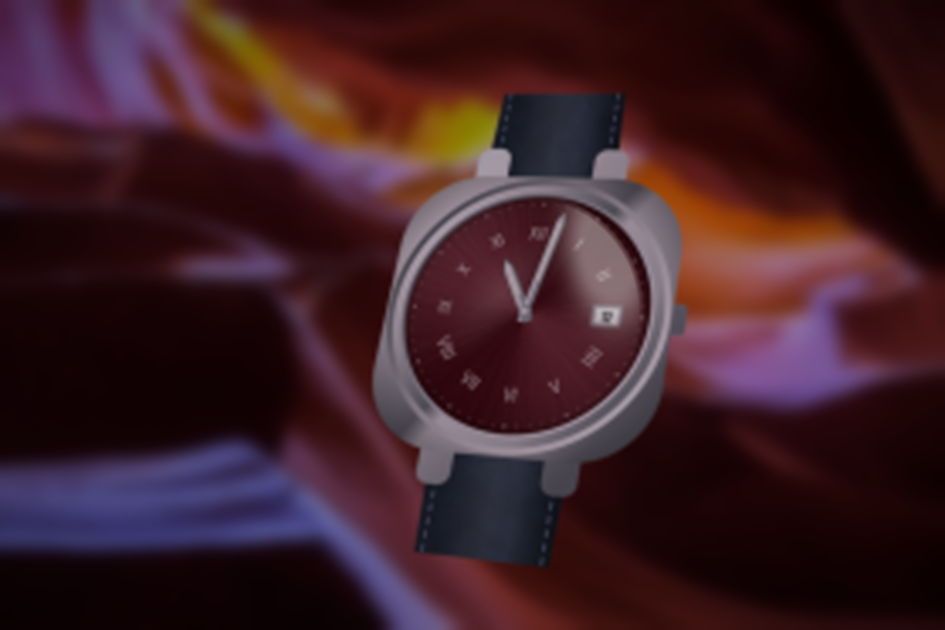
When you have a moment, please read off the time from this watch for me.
11:02
